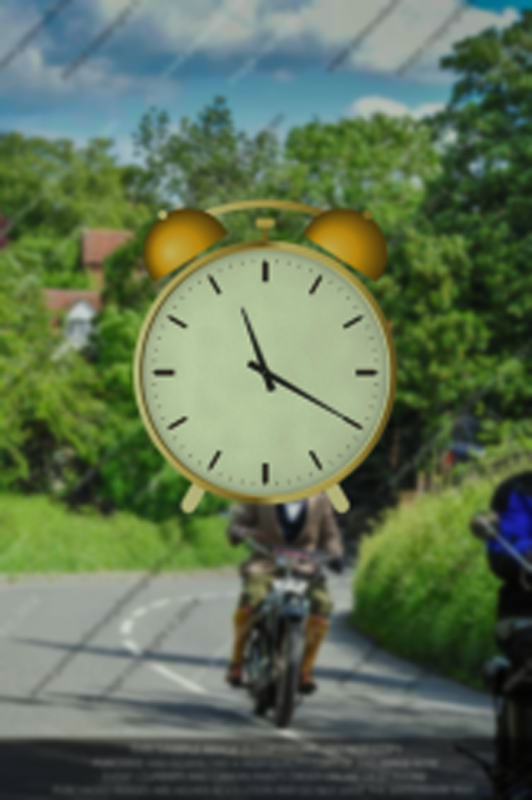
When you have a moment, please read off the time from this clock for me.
11:20
